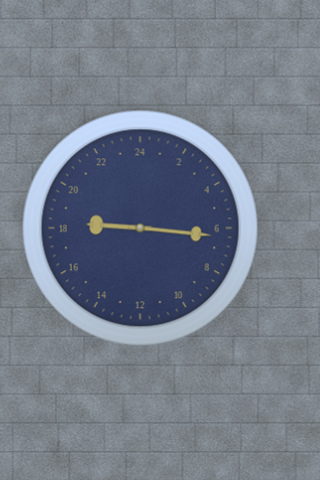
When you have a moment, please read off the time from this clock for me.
18:16
